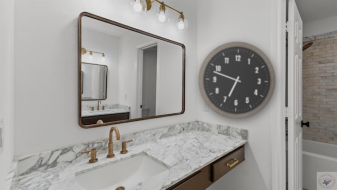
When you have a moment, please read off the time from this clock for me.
6:48
